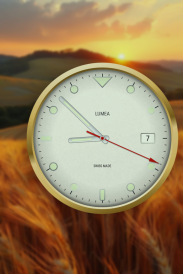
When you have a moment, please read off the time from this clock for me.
8:52:19
